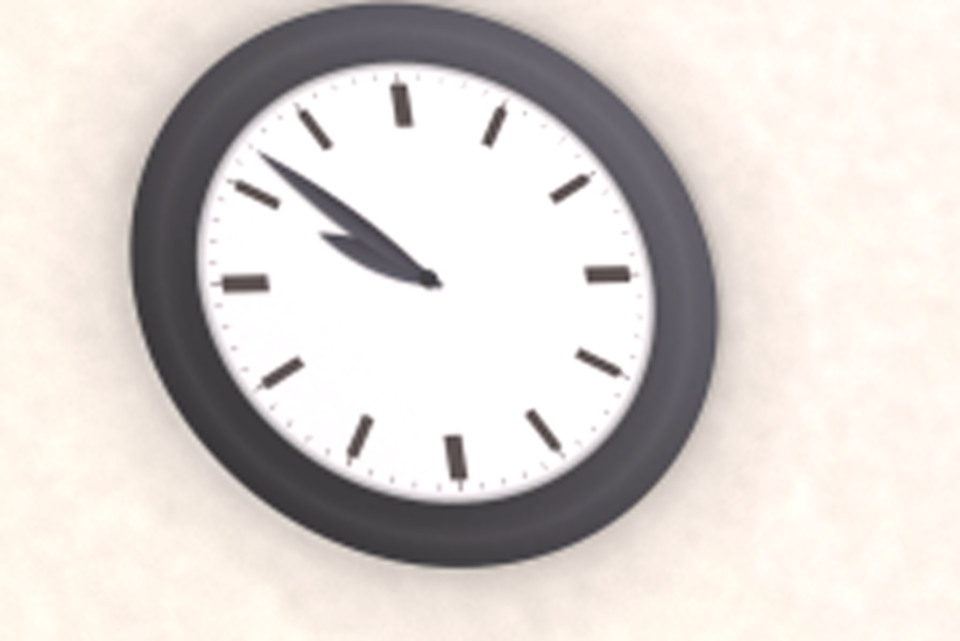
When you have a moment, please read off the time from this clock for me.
9:52
